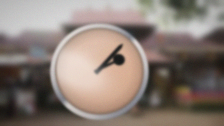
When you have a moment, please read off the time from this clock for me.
2:07
